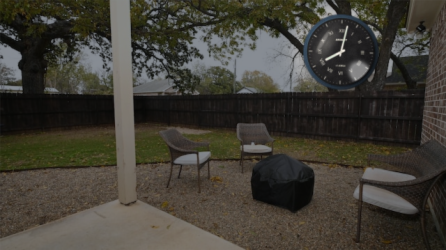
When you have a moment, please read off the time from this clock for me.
8:02
